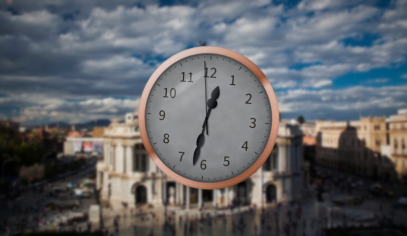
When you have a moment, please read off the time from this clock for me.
12:31:59
